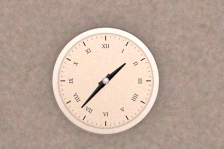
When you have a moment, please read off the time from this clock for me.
1:37
